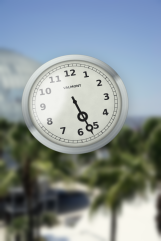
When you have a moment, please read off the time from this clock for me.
5:27
